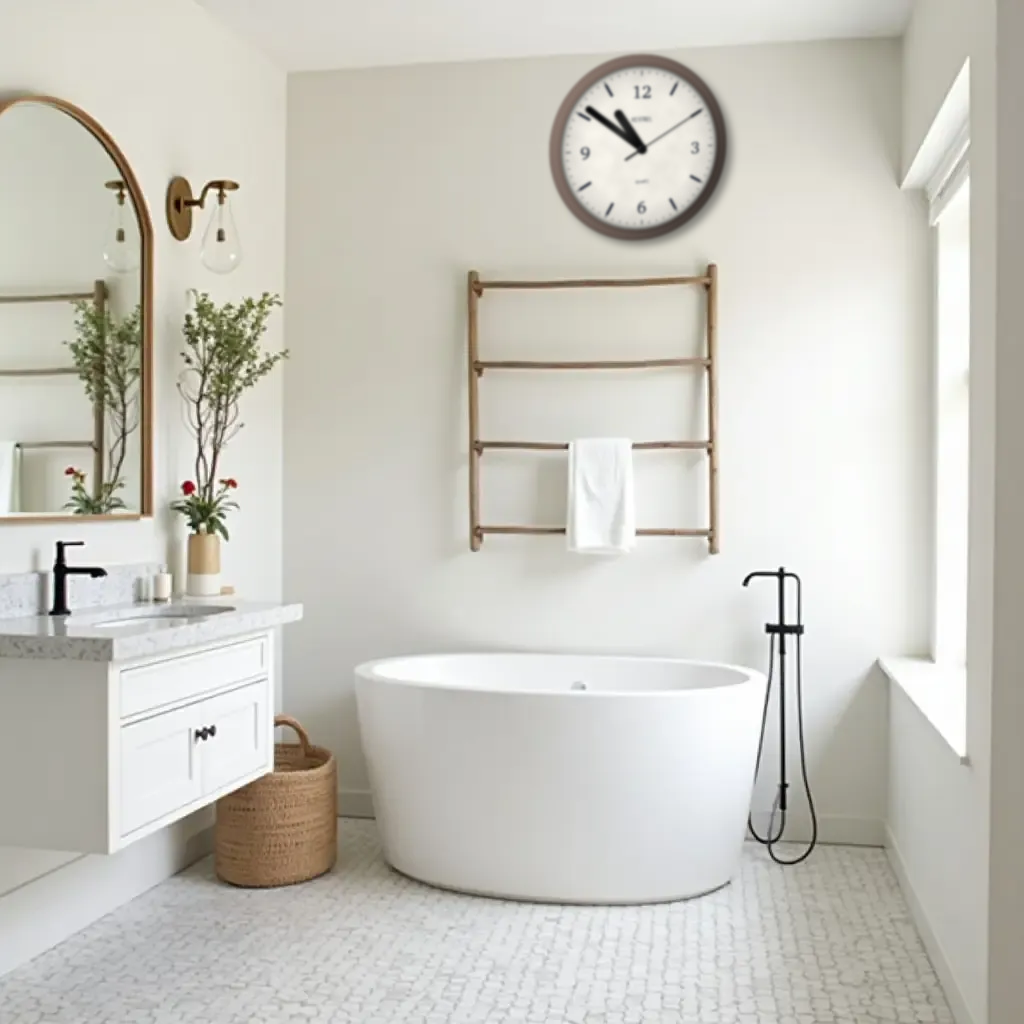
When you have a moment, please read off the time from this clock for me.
10:51:10
